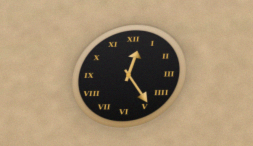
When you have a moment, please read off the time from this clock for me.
12:24
